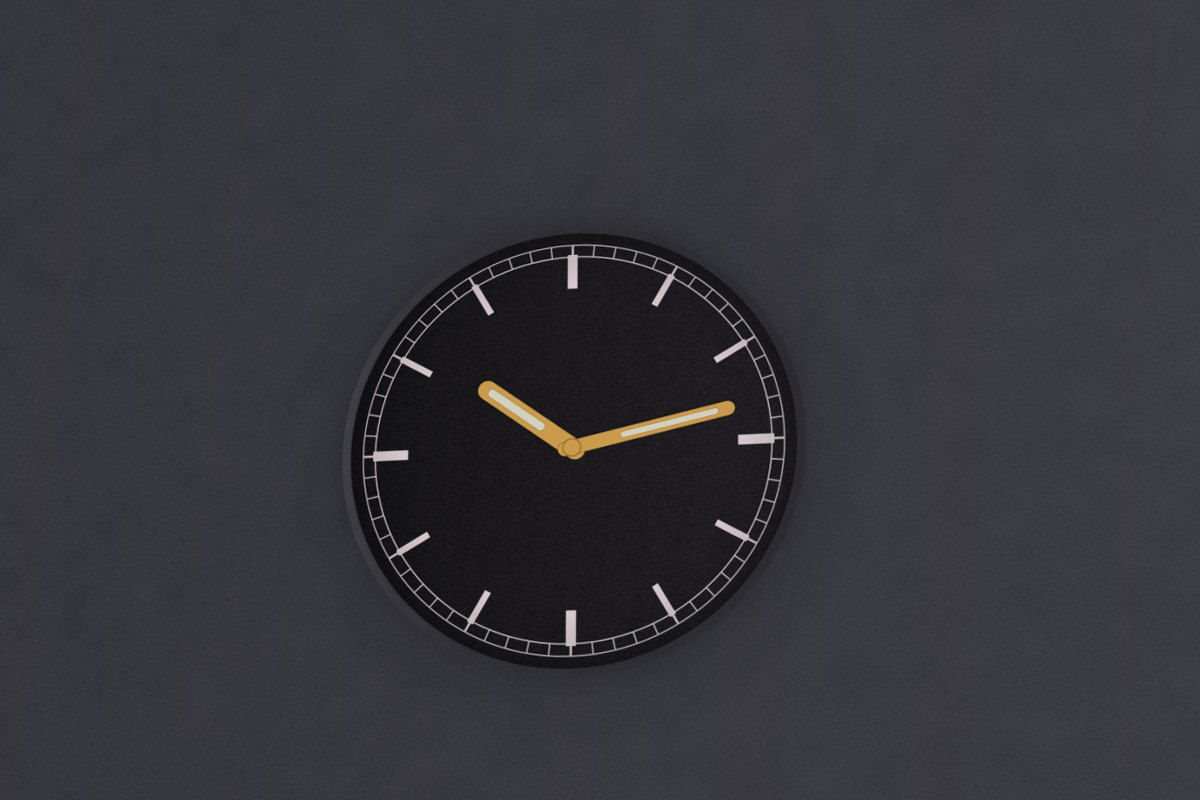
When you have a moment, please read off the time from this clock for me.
10:13
